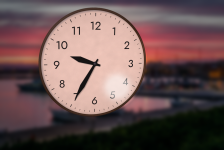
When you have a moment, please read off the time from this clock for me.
9:35
